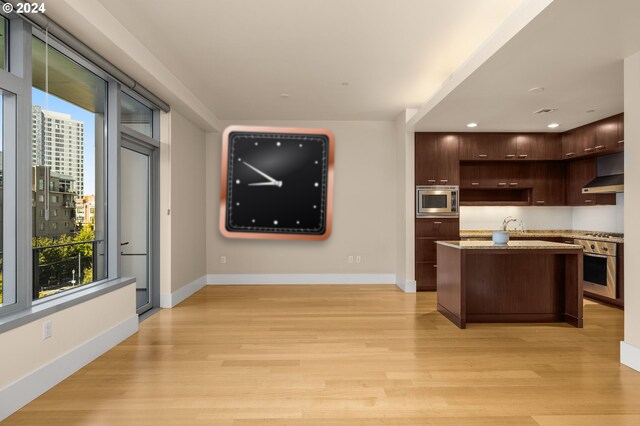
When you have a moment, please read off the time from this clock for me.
8:50
